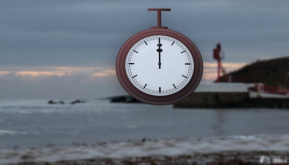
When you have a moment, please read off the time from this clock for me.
12:00
